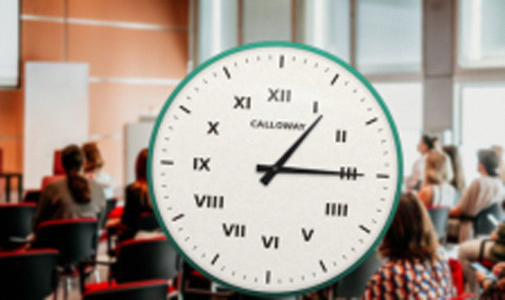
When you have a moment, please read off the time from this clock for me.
1:15
